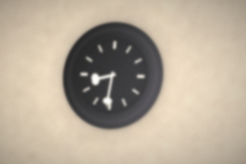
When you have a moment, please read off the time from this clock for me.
8:31
